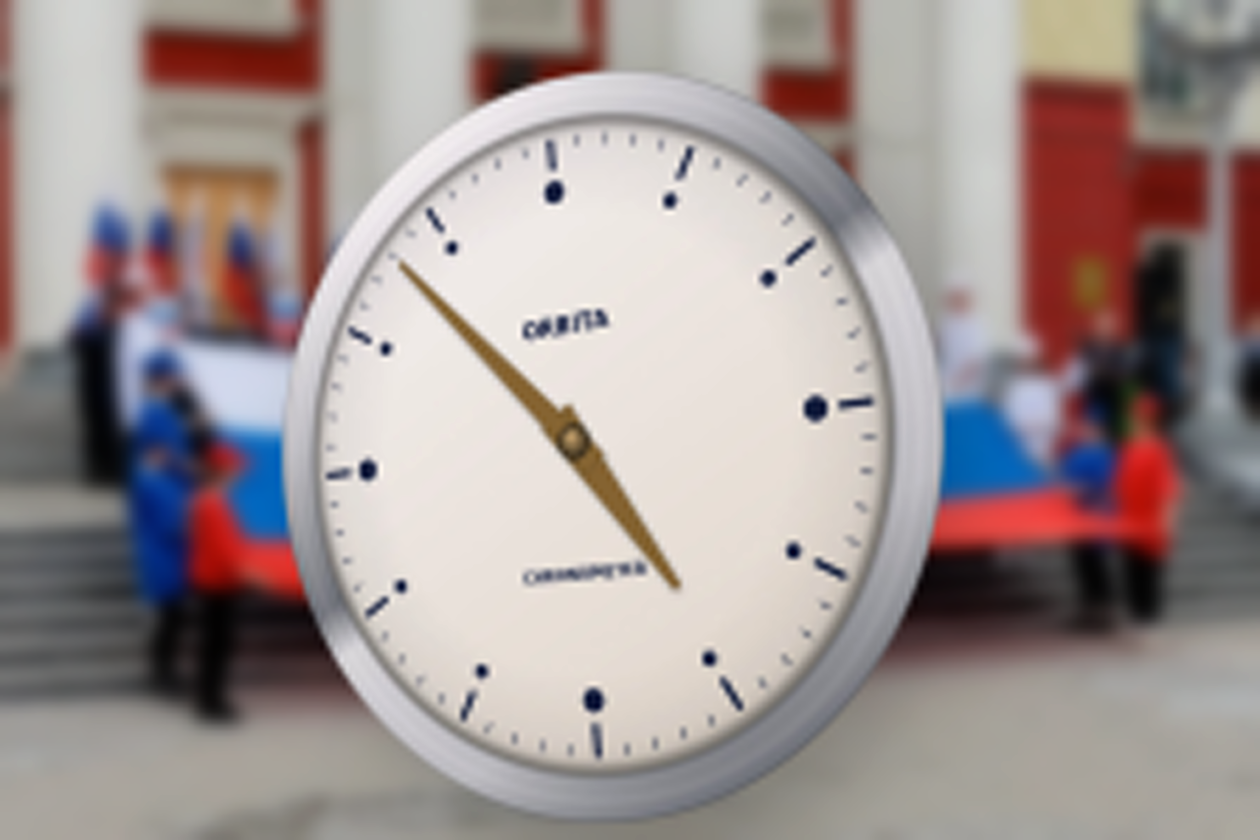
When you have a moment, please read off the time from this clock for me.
4:53
